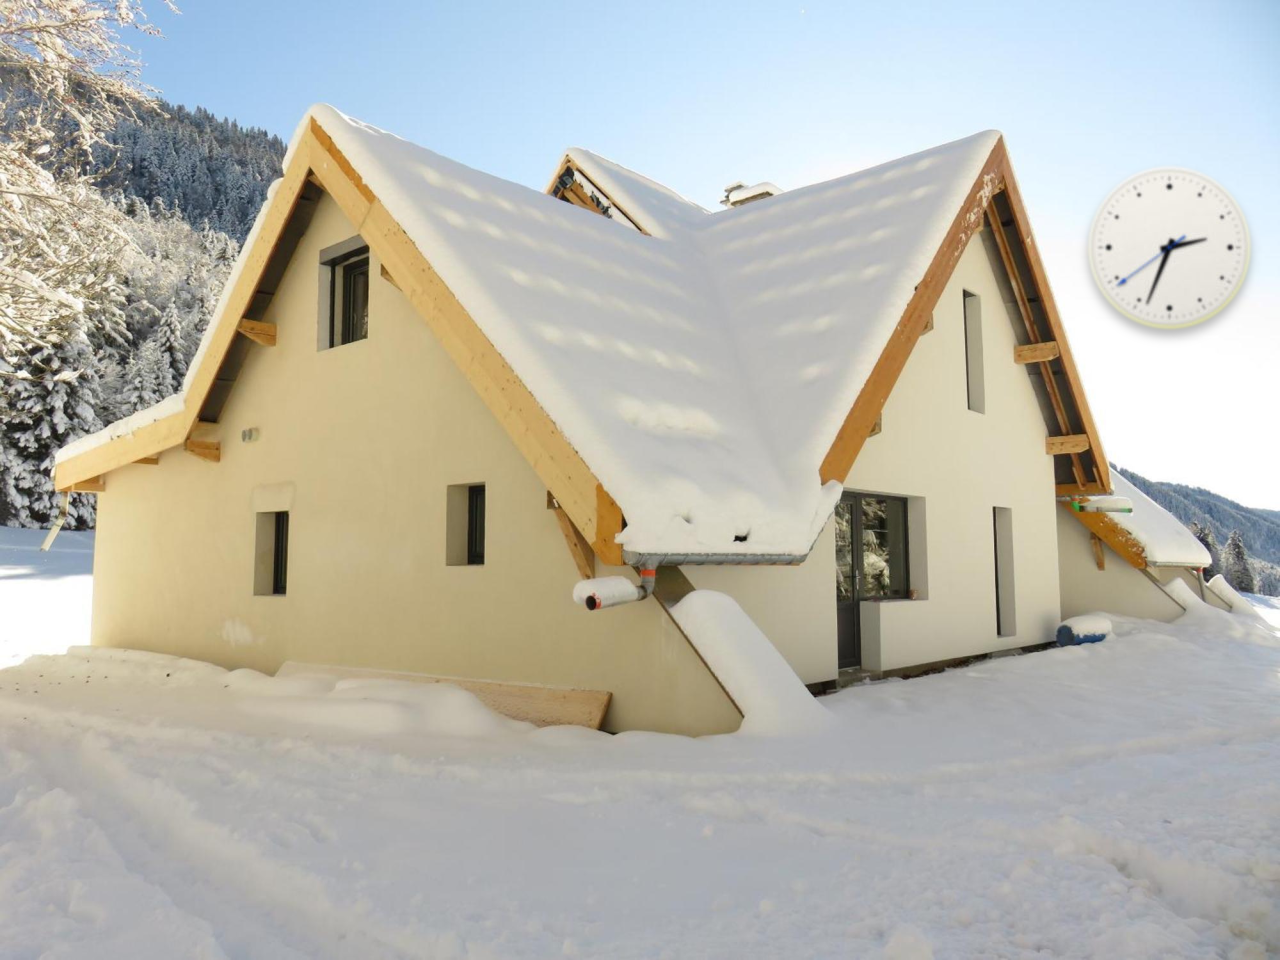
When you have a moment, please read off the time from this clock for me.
2:33:39
